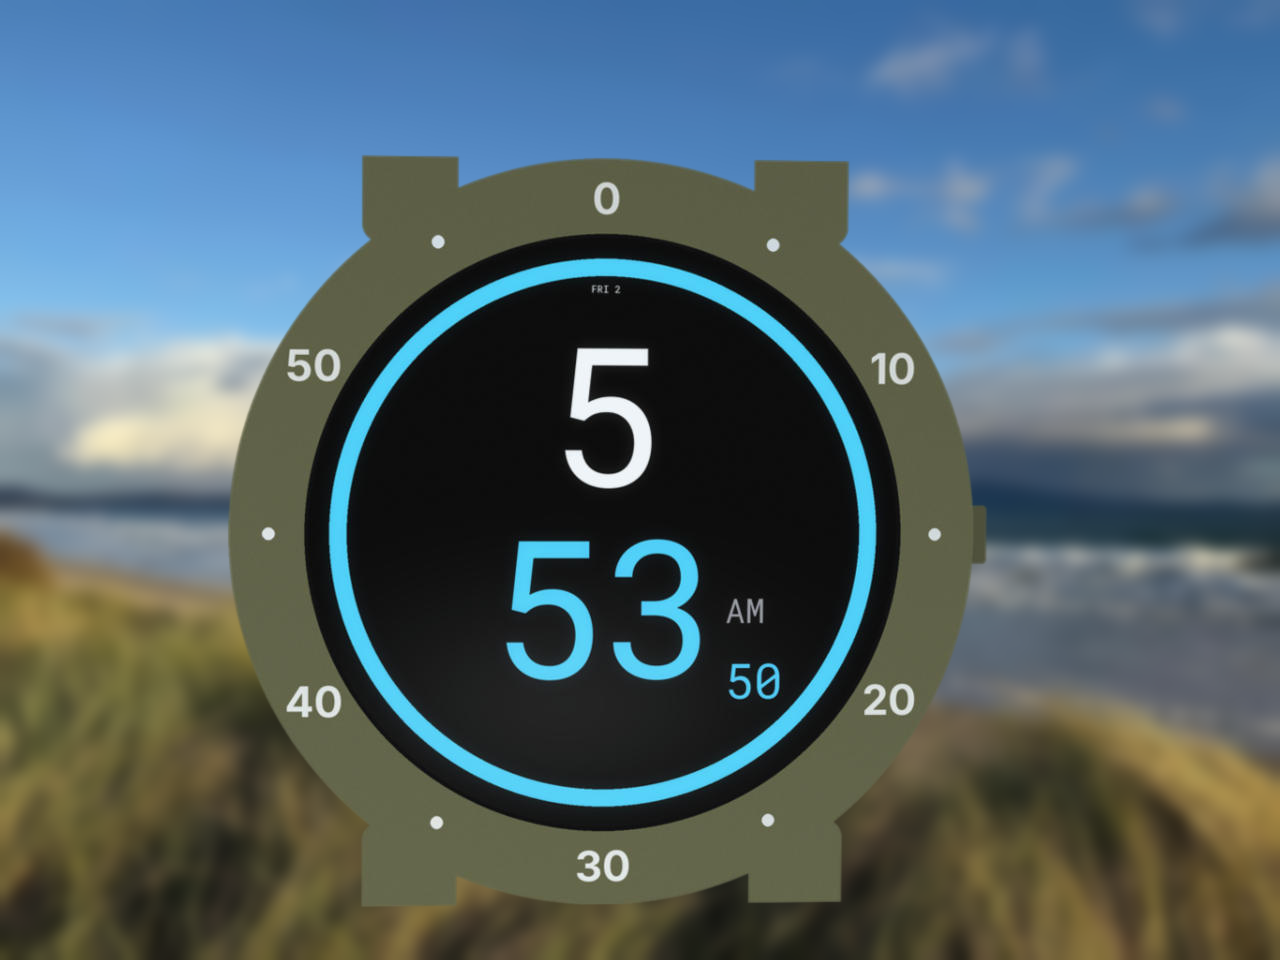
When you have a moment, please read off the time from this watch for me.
5:53:50
